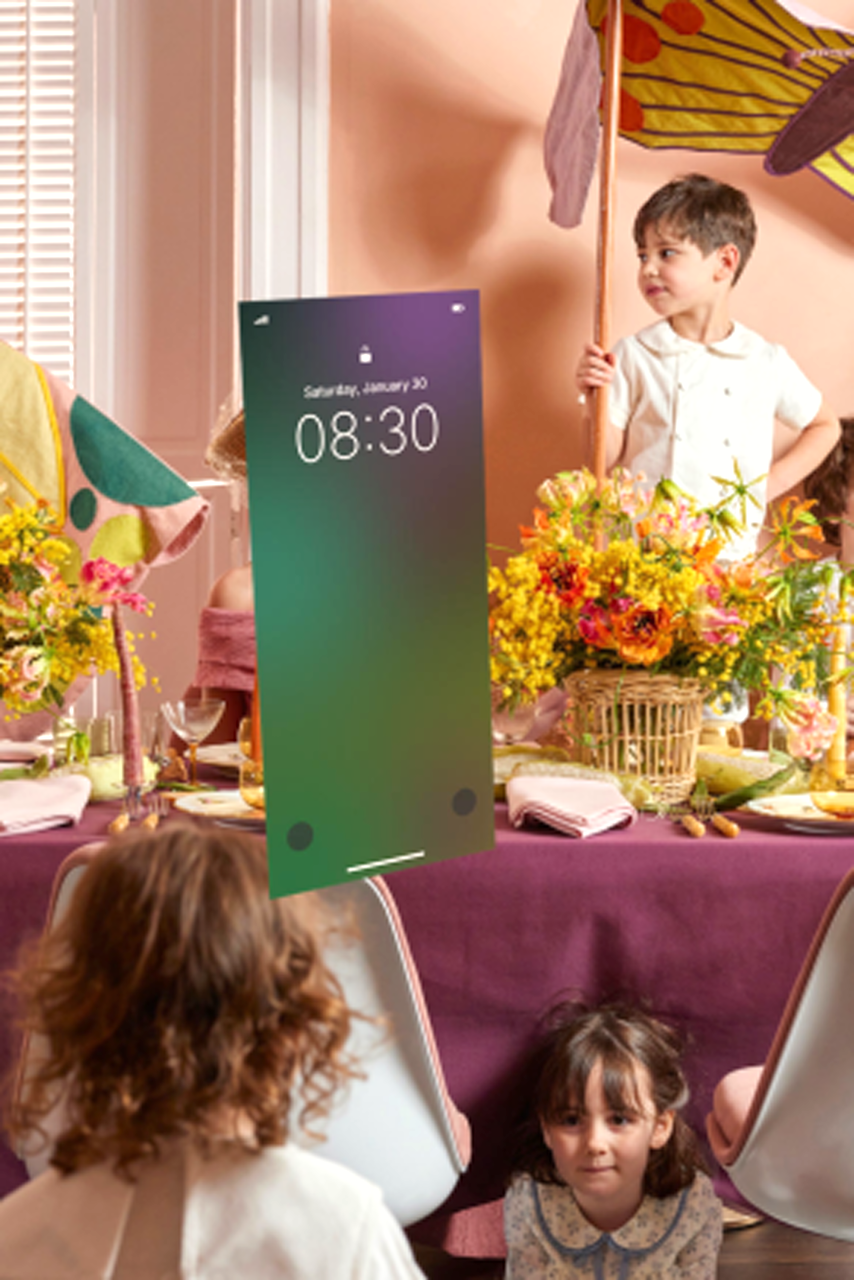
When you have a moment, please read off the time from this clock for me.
8:30
